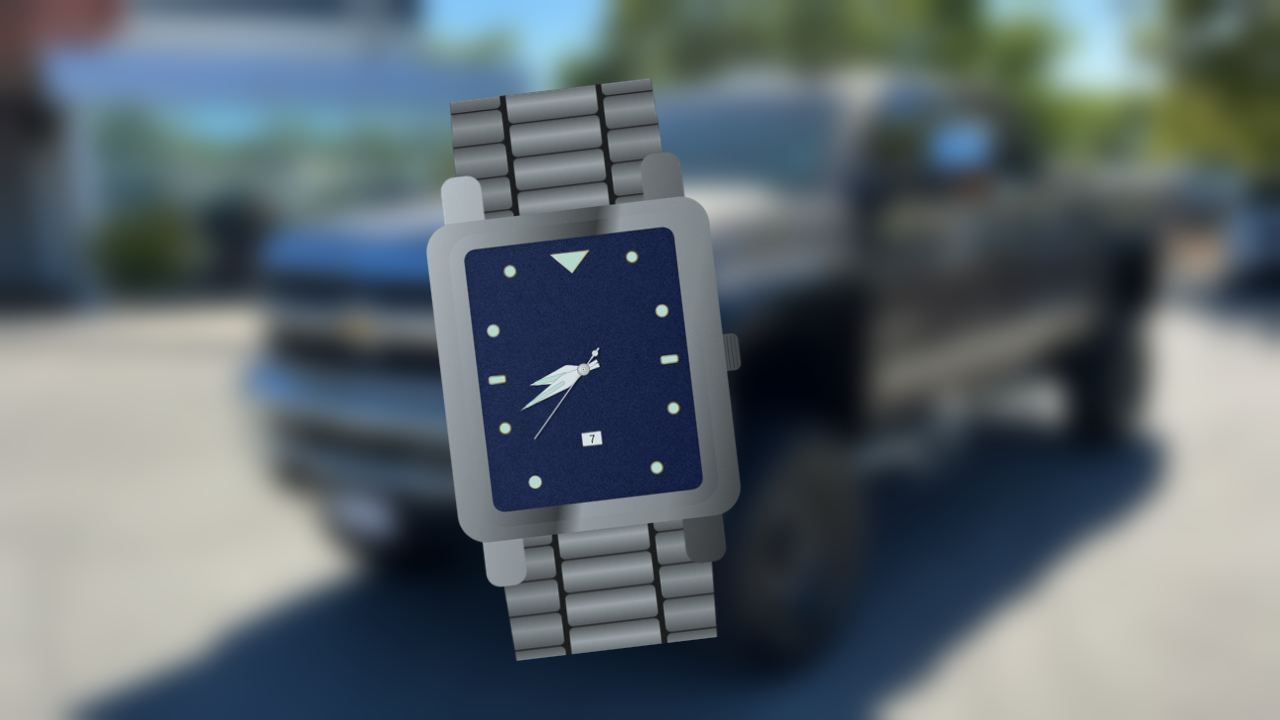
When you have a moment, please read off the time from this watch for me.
8:40:37
